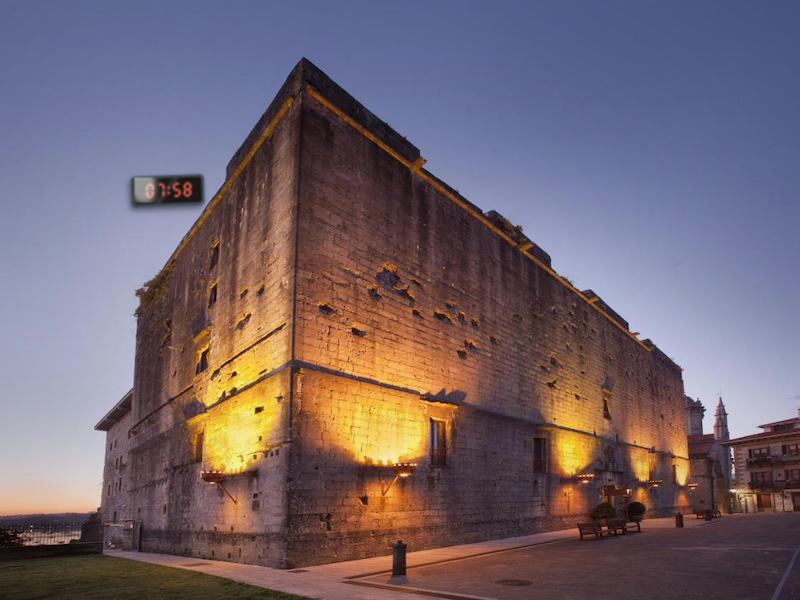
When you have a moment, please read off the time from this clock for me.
7:58
